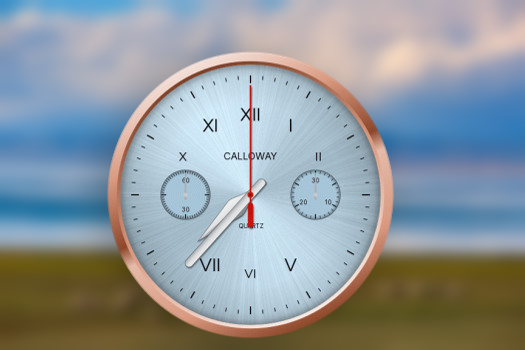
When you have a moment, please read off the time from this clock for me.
7:37
